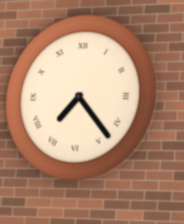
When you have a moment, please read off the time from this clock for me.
7:23
